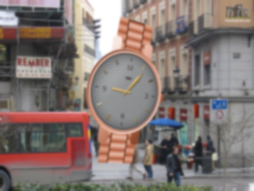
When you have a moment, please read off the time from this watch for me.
9:06
